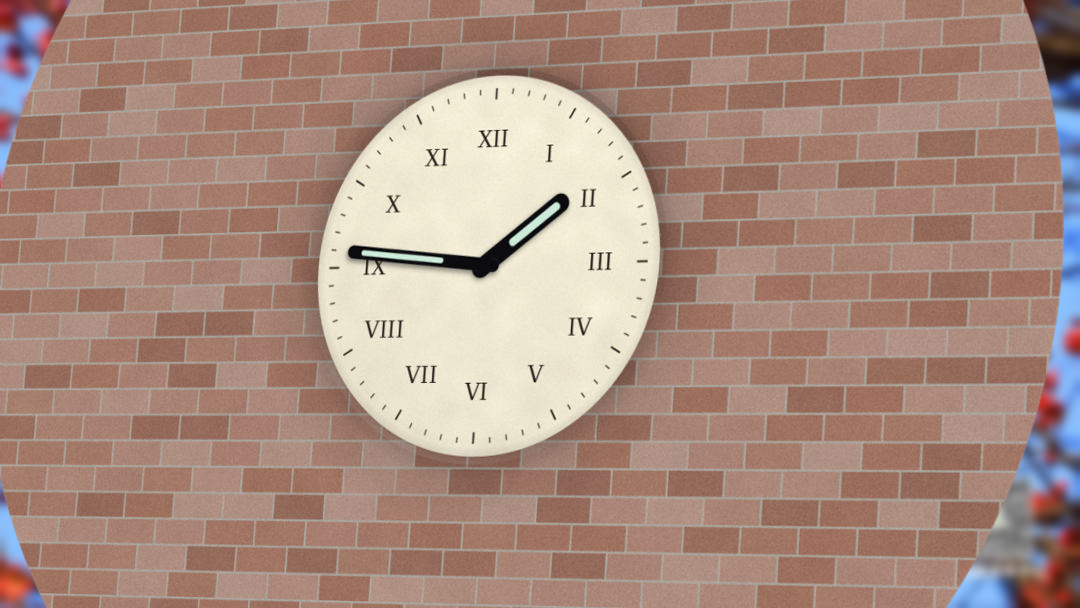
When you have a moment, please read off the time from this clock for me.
1:46
